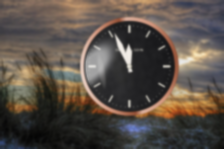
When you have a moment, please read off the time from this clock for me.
11:56
